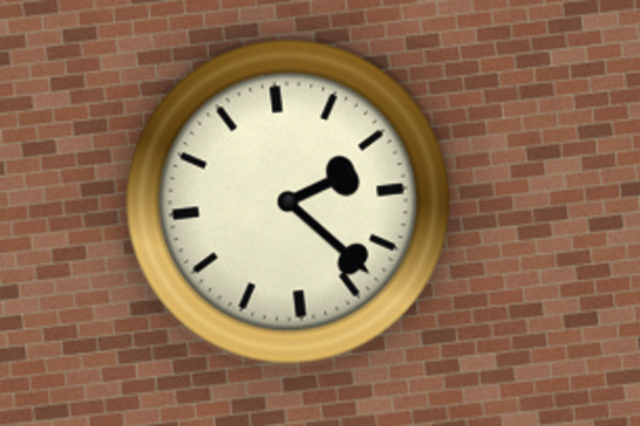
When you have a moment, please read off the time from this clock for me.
2:23
